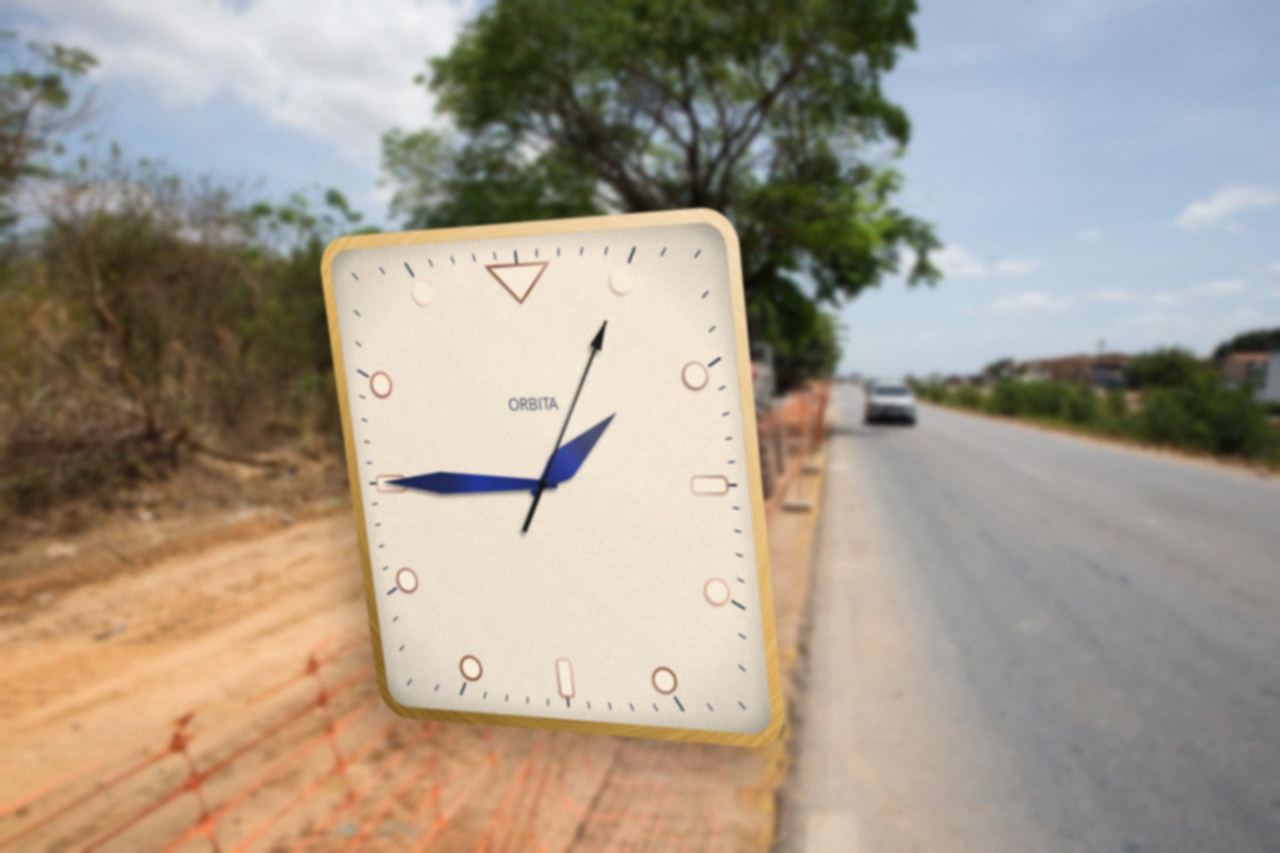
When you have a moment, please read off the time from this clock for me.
1:45:05
